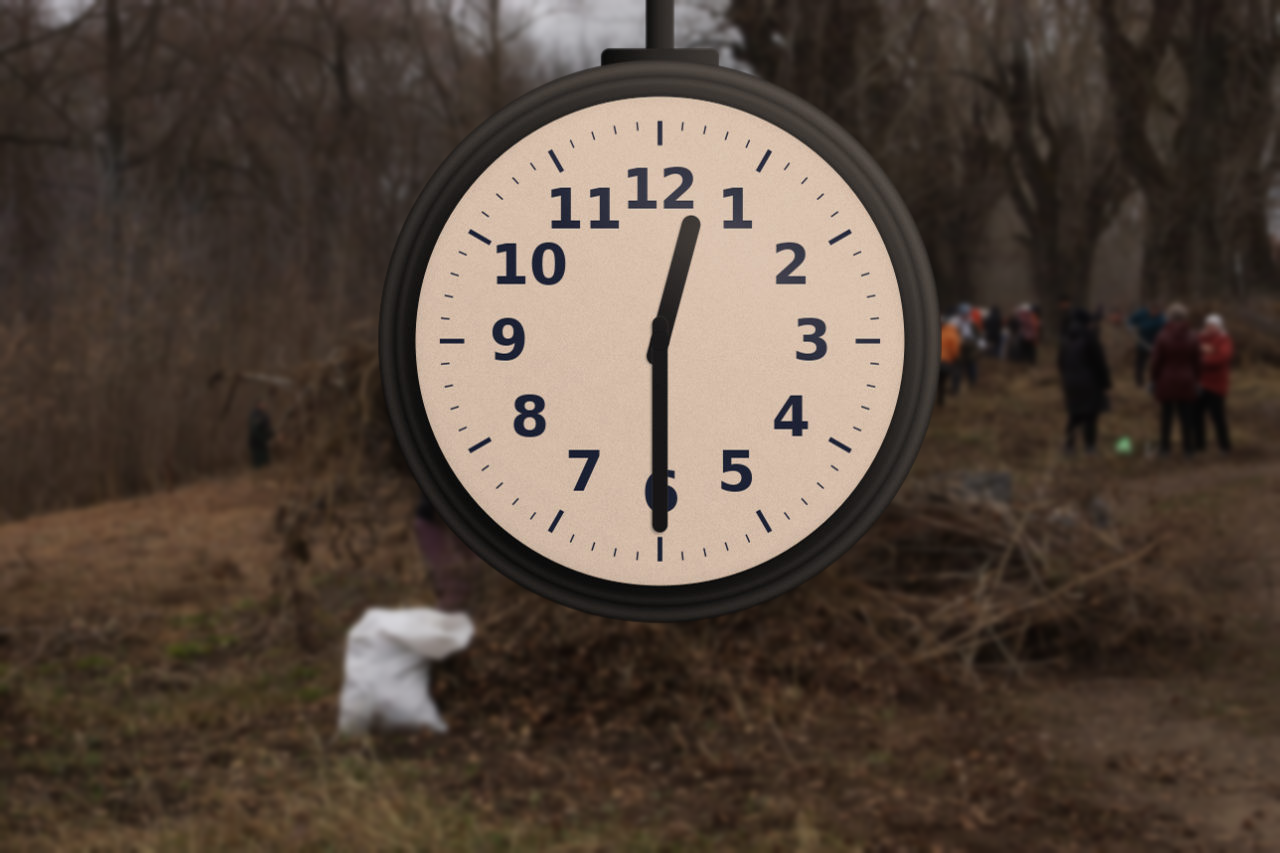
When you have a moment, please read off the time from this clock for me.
12:30
